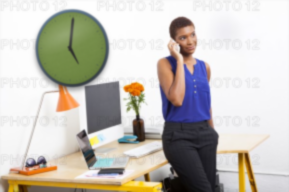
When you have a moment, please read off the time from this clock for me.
5:01
